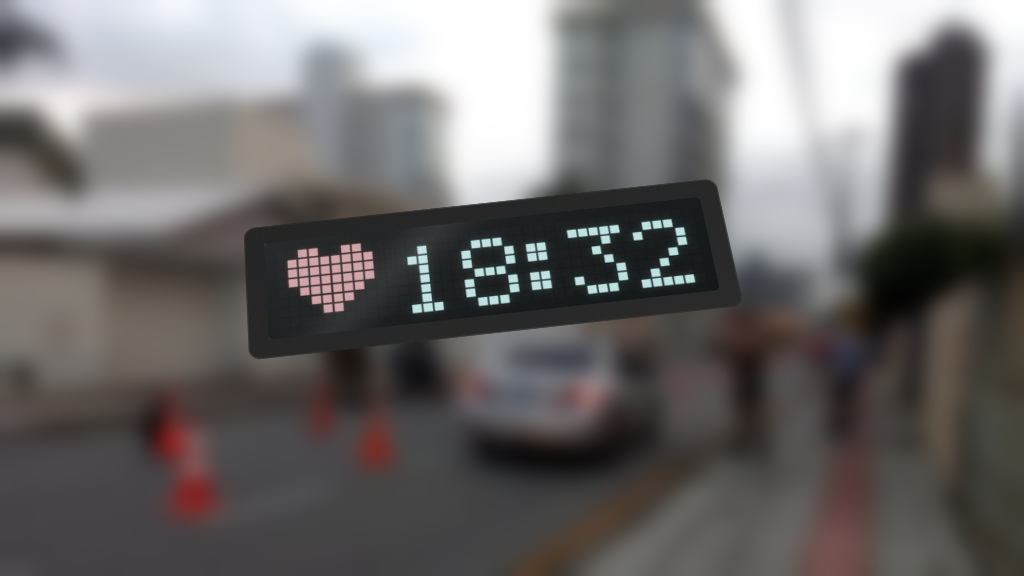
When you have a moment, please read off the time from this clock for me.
18:32
